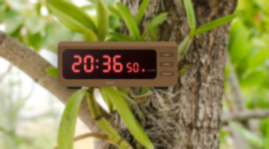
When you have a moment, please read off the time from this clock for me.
20:36:50
